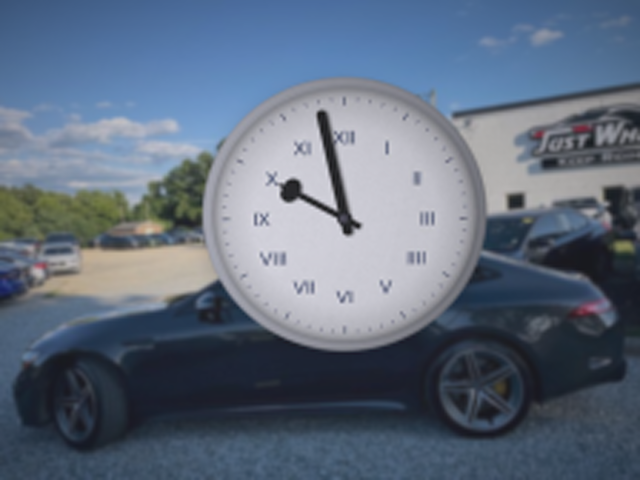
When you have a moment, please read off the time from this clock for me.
9:58
